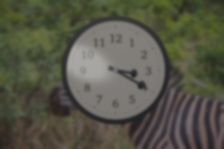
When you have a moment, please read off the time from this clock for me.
3:20
